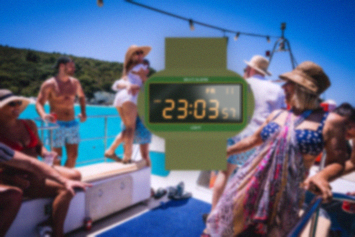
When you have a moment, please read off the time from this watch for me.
23:03
